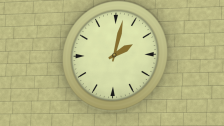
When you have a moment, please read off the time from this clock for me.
2:02
